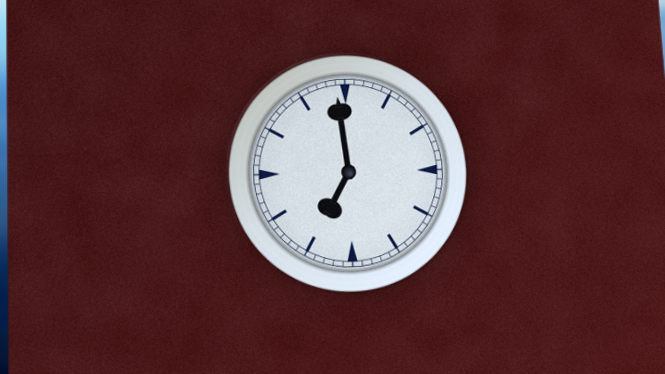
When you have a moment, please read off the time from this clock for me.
6:59
